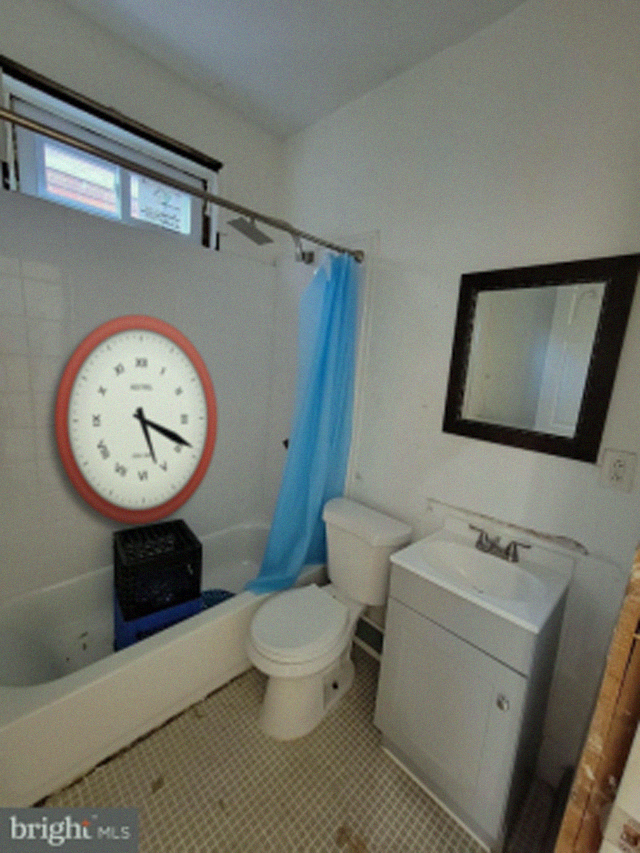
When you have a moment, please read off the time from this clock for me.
5:19
